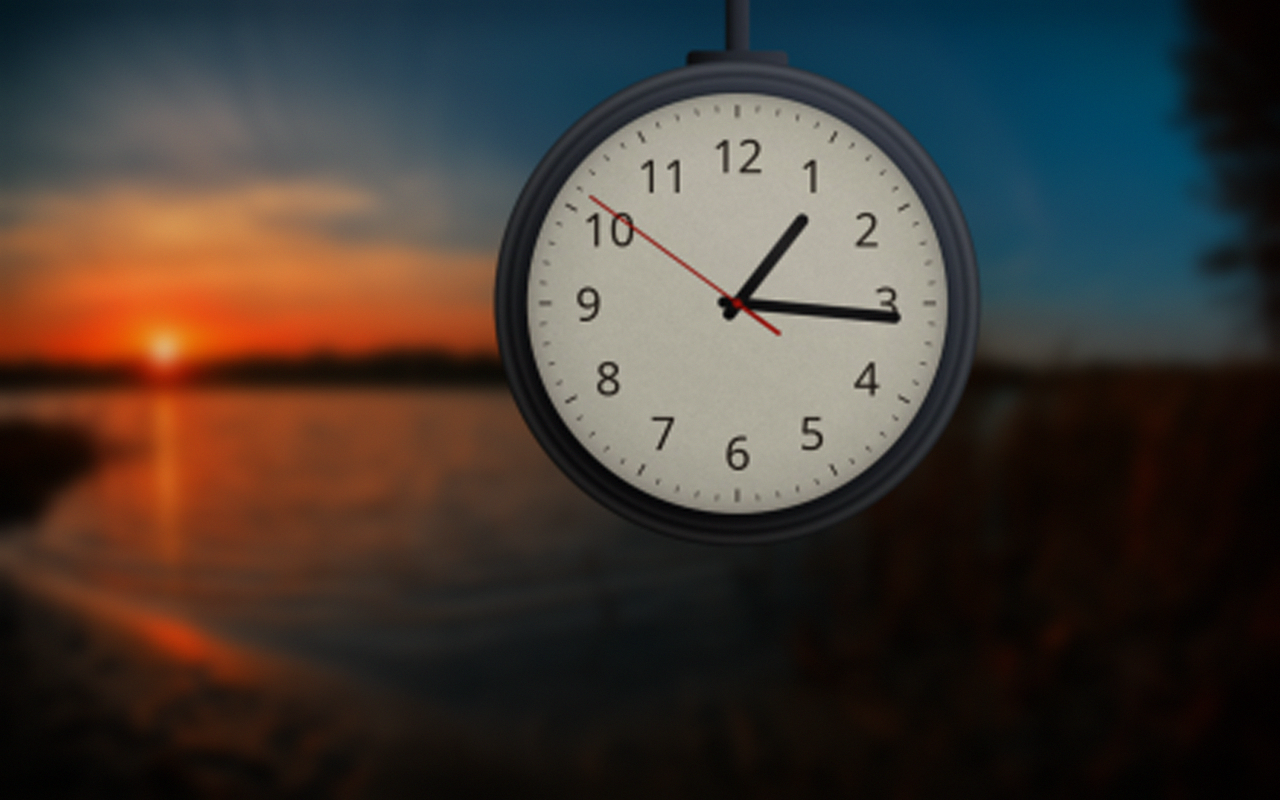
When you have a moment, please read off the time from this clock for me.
1:15:51
